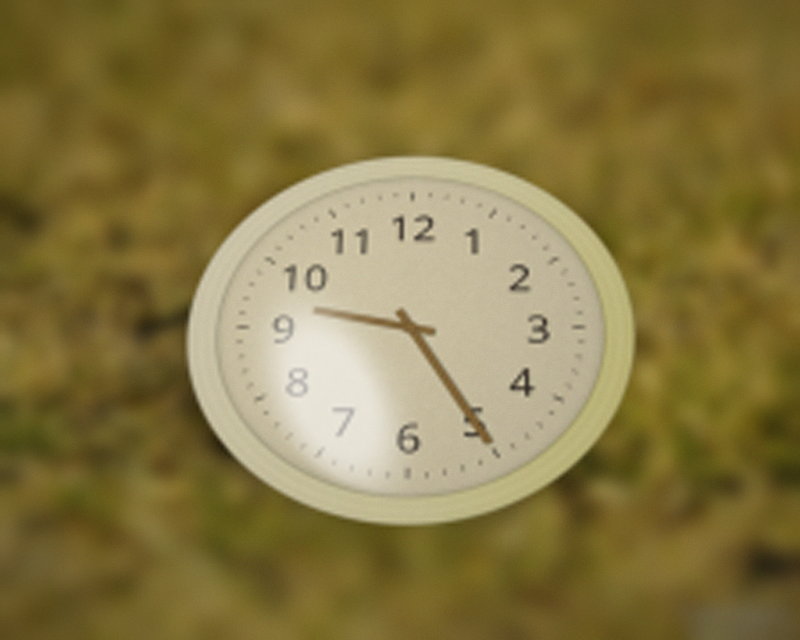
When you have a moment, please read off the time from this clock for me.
9:25
